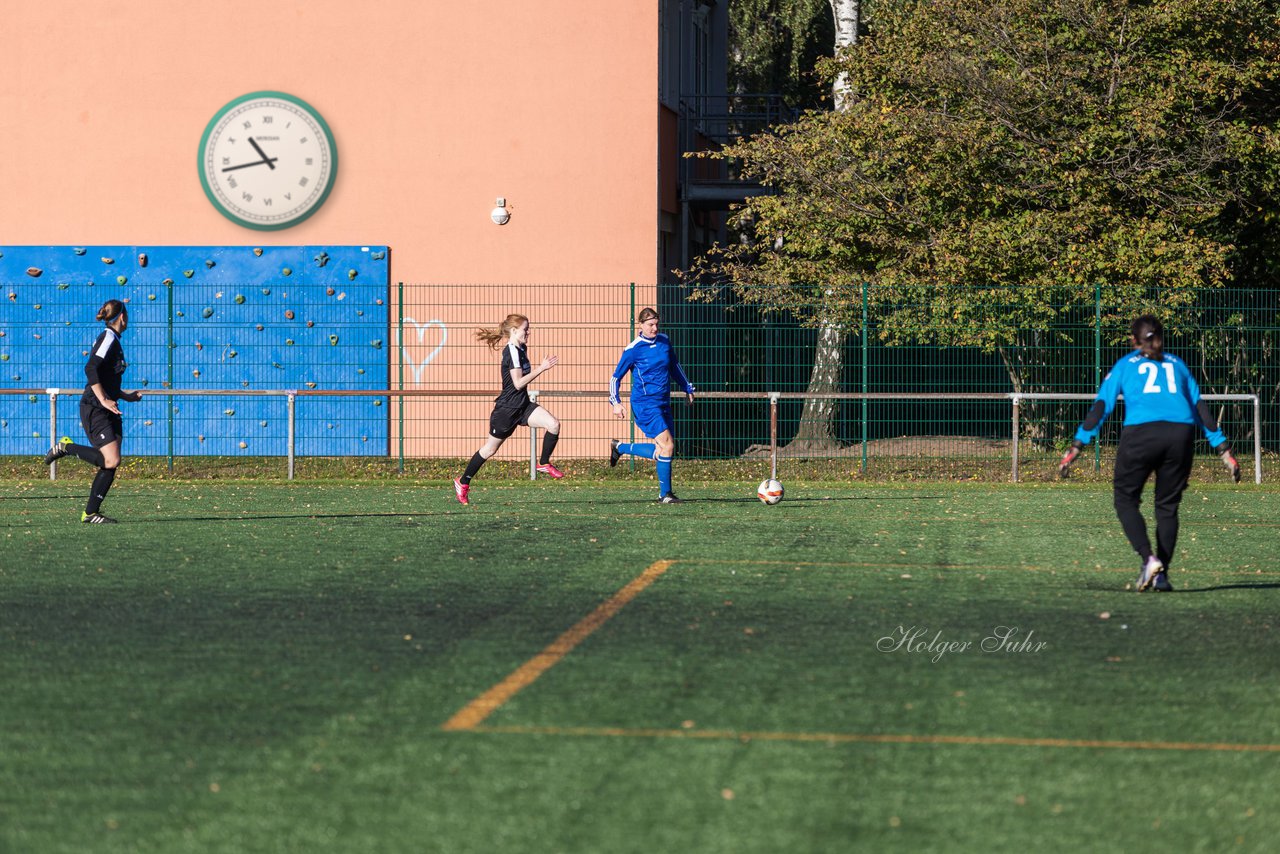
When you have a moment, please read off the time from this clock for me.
10:43
